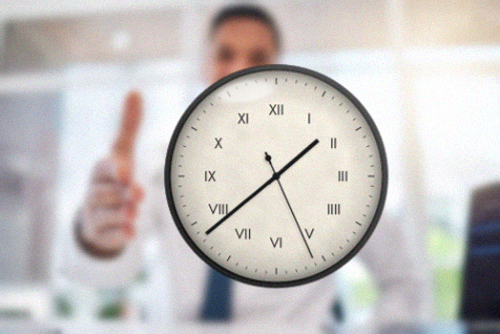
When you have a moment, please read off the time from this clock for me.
1:38:26
